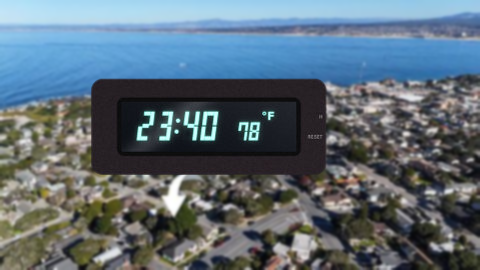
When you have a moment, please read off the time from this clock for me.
23:40
